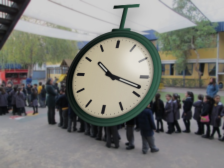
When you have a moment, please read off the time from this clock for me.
10:18
